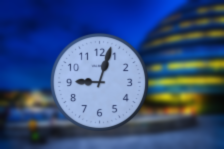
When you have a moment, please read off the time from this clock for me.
9:03
